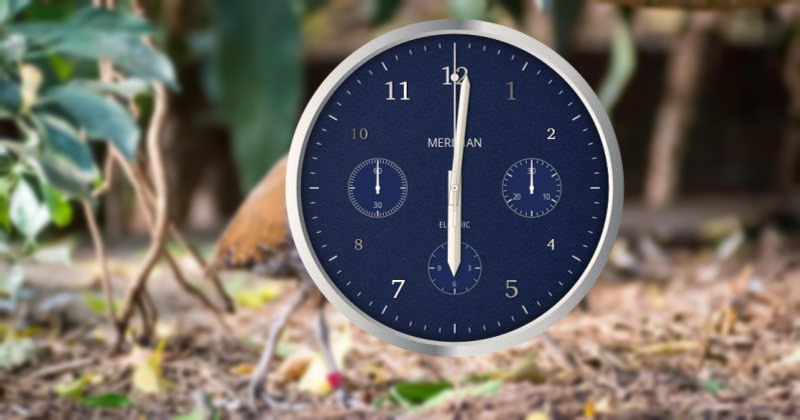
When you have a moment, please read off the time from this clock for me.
6:01
